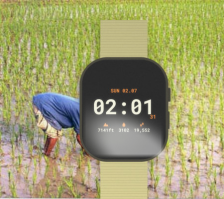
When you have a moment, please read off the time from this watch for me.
2:01
